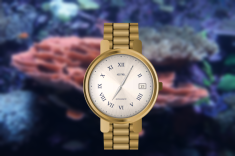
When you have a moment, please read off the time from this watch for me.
7:05
